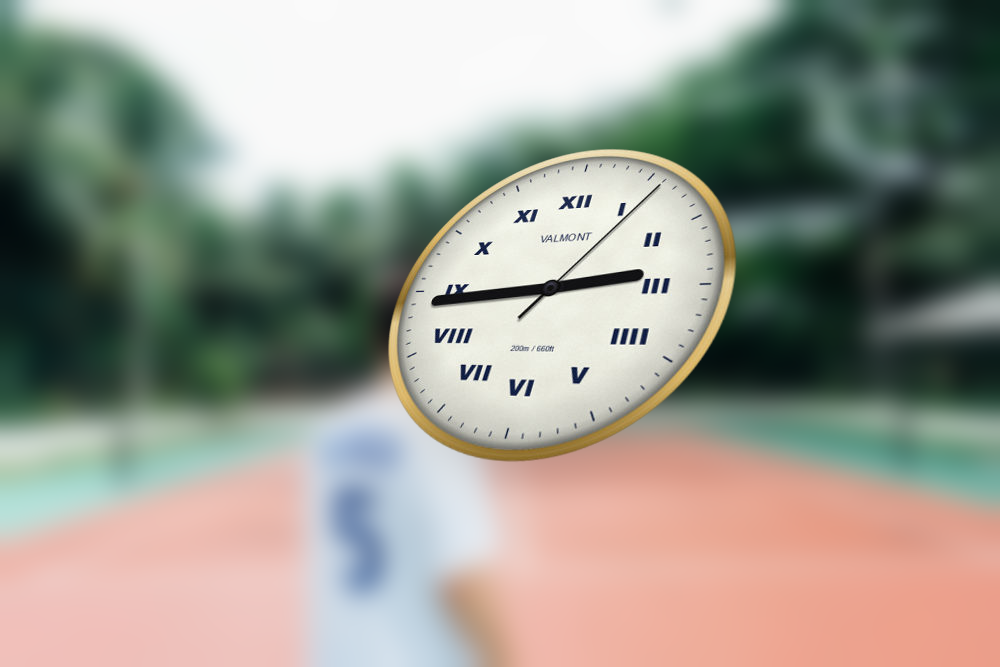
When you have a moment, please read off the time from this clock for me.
2:44:06
